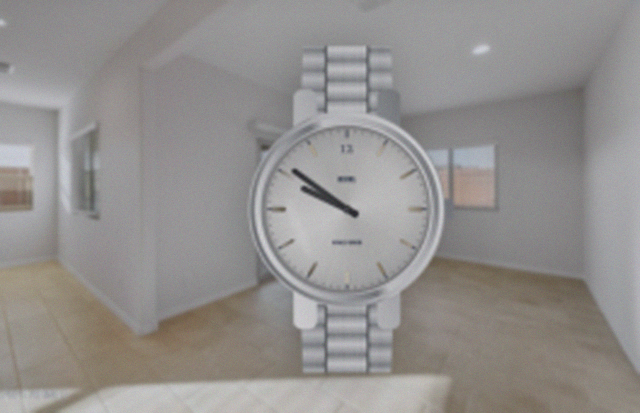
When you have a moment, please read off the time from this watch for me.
9:51
